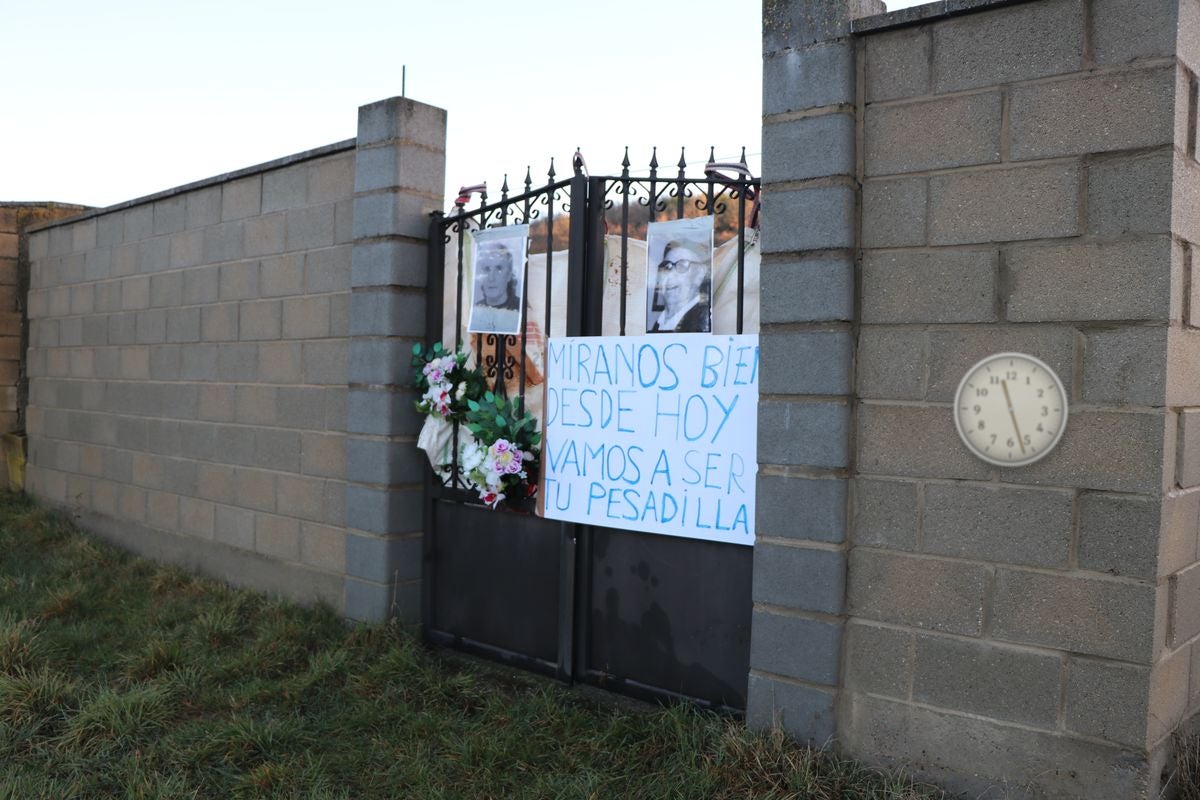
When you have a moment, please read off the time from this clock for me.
11:27
